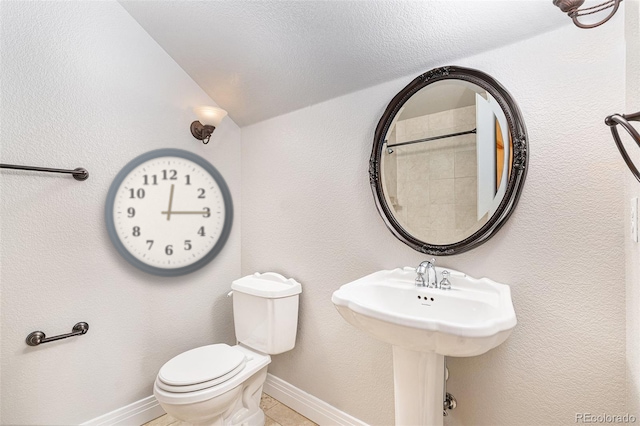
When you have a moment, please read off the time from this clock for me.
12:15
